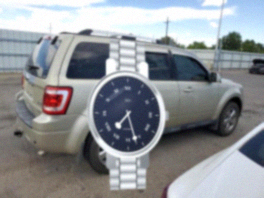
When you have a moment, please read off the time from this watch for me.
7:27
